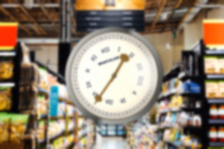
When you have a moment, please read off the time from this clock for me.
1:39
